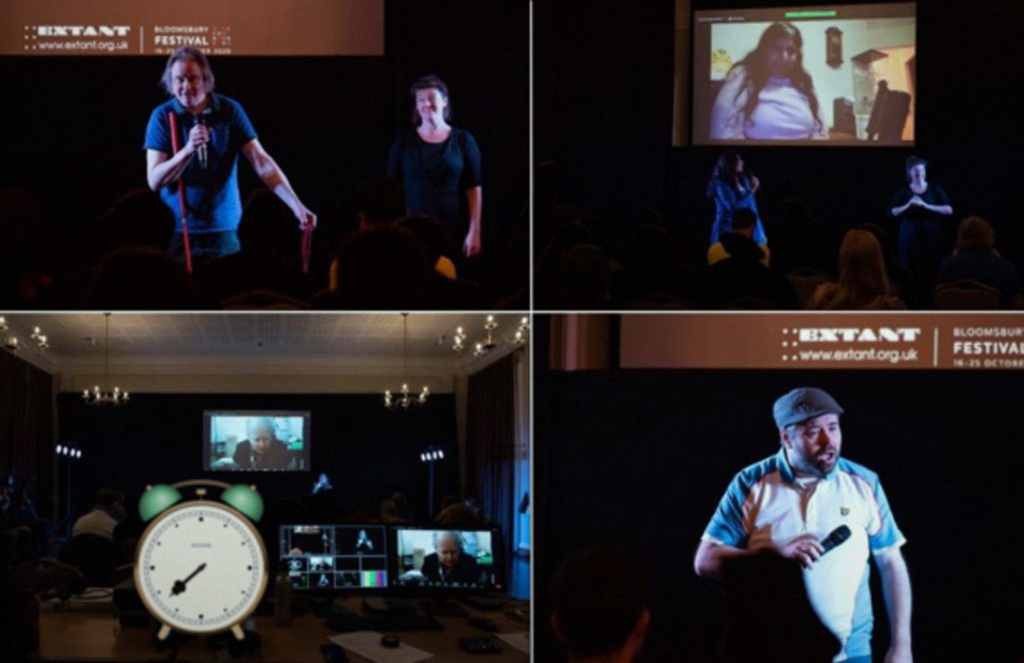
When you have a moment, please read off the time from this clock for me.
7:38
